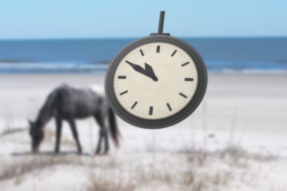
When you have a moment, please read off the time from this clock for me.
10:50
